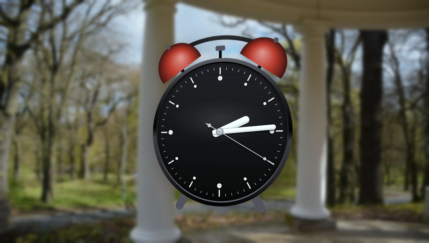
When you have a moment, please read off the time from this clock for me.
2:14:20
